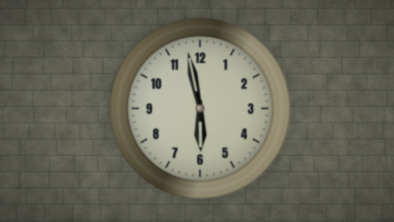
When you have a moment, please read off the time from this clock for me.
5:58
